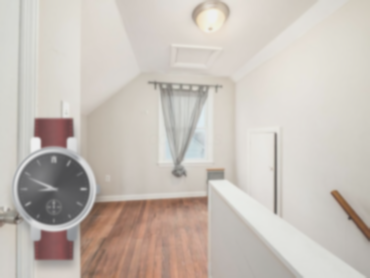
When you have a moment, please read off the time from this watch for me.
8:49
